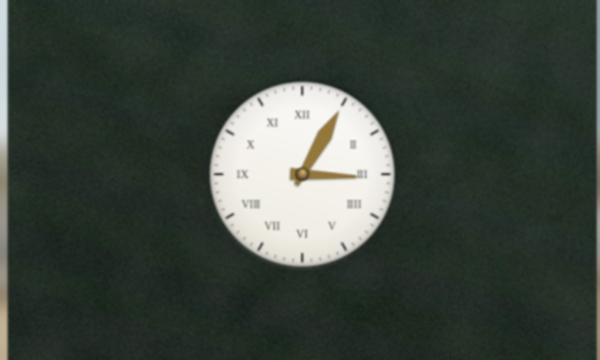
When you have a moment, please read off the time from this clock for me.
3:05
